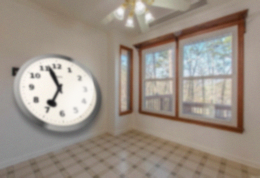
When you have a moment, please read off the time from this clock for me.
6:57
